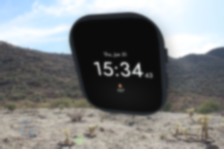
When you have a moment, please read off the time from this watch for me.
15:34
